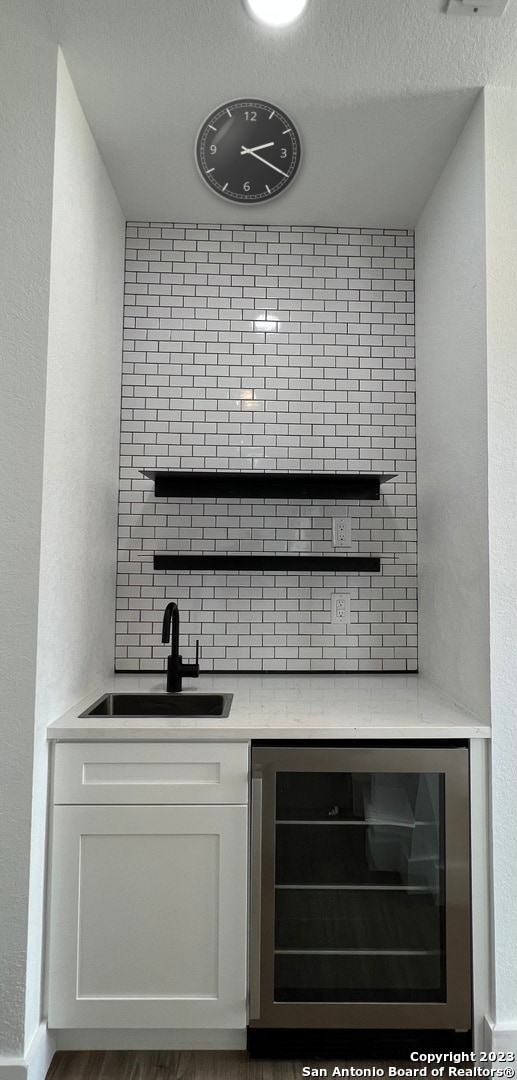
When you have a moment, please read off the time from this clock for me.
2:20
